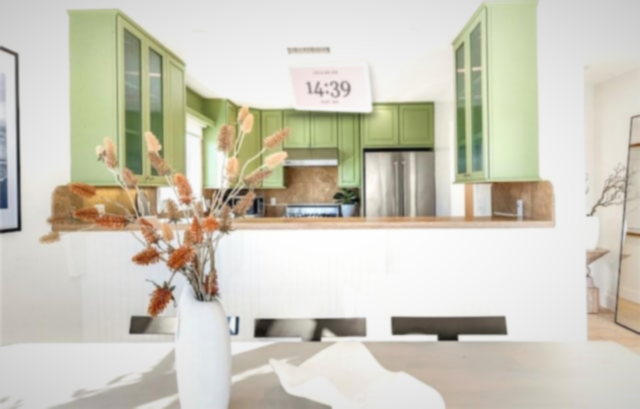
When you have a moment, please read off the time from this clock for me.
14:39
